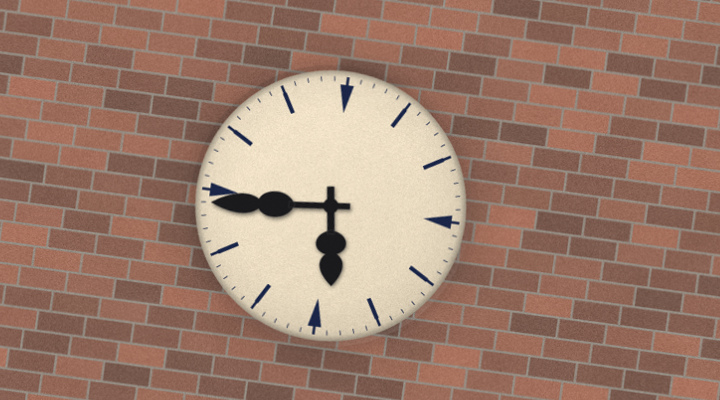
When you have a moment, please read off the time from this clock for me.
5:44
